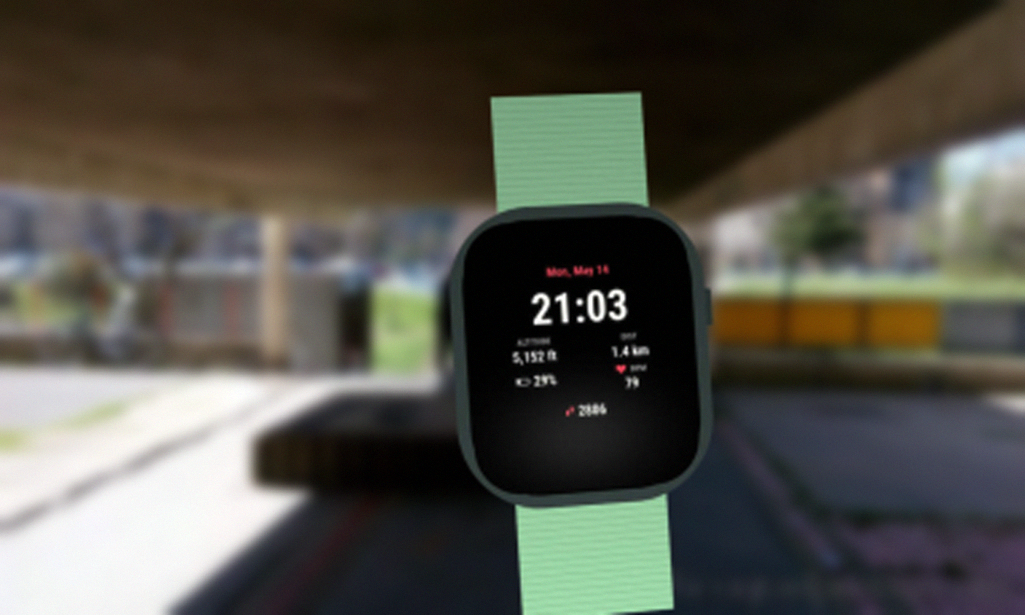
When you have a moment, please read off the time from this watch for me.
21:03
